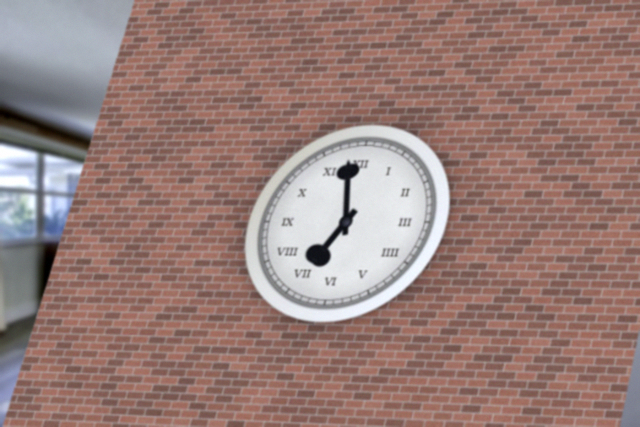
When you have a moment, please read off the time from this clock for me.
6:58
